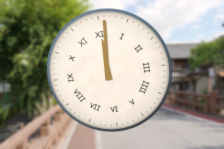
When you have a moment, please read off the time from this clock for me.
12:01
